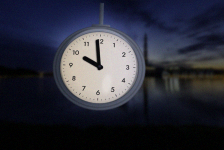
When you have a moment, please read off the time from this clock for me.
9:59
